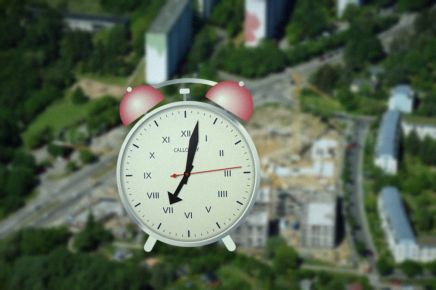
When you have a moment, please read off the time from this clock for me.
7:02:14
